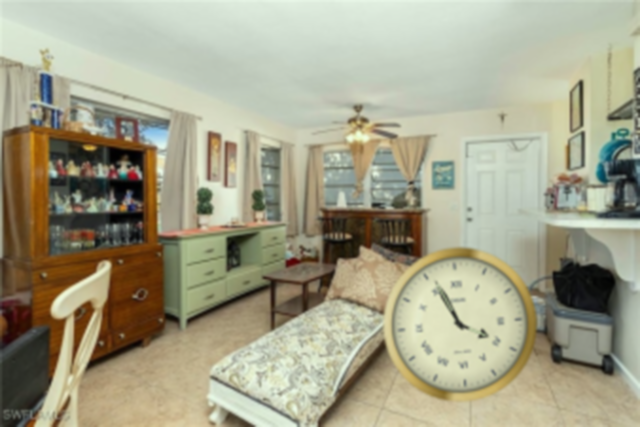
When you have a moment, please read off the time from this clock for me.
3:56
